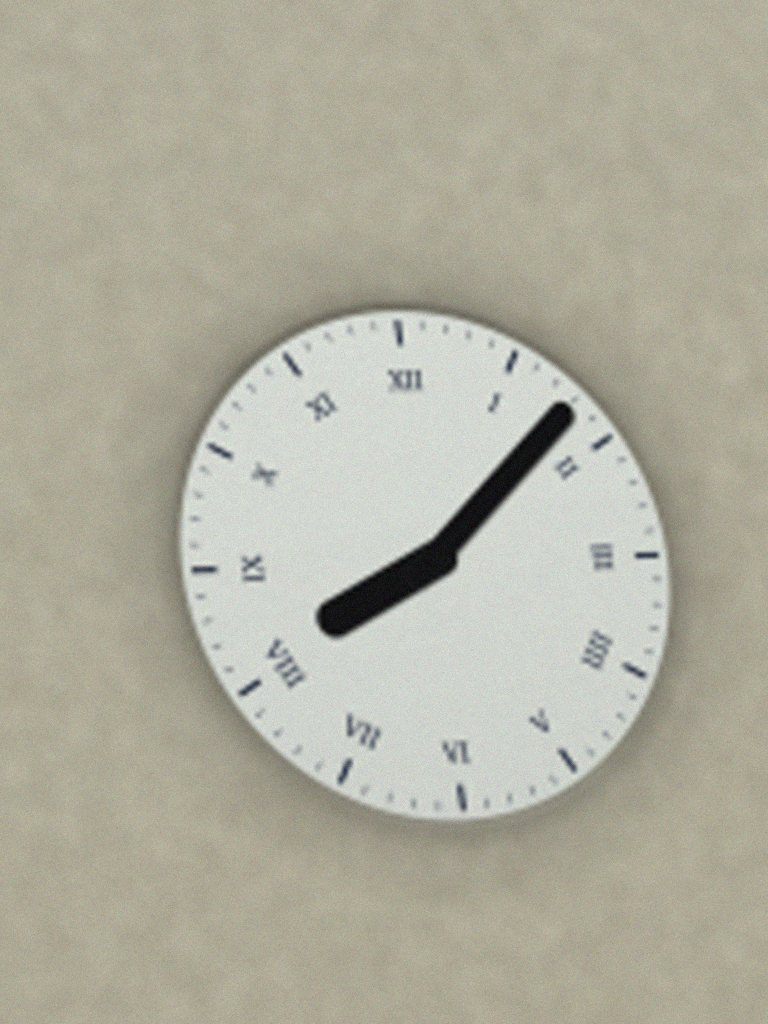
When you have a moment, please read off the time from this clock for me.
8:08
